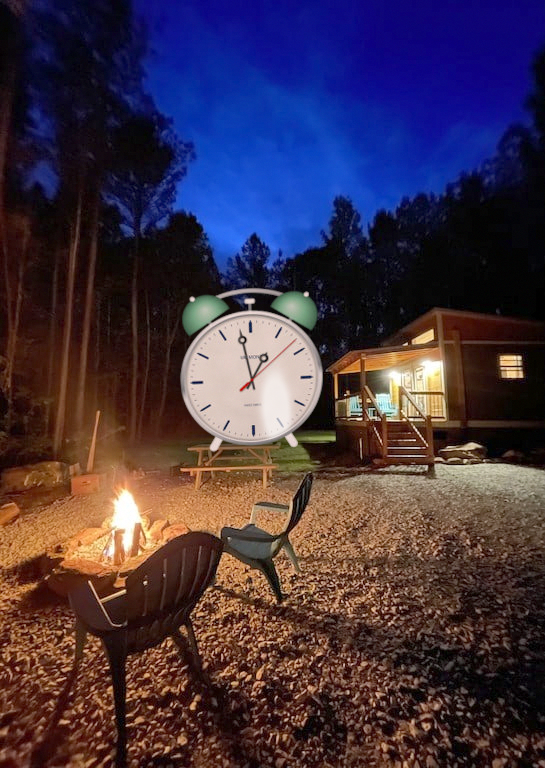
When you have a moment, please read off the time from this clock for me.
12:58:08
